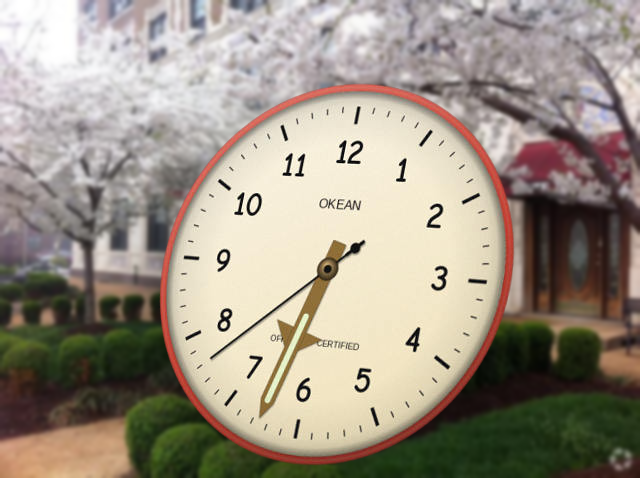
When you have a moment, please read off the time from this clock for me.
6:32:38
